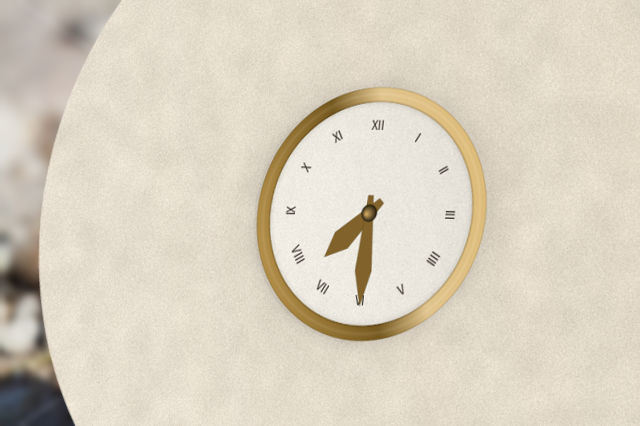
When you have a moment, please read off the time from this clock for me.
7:30
